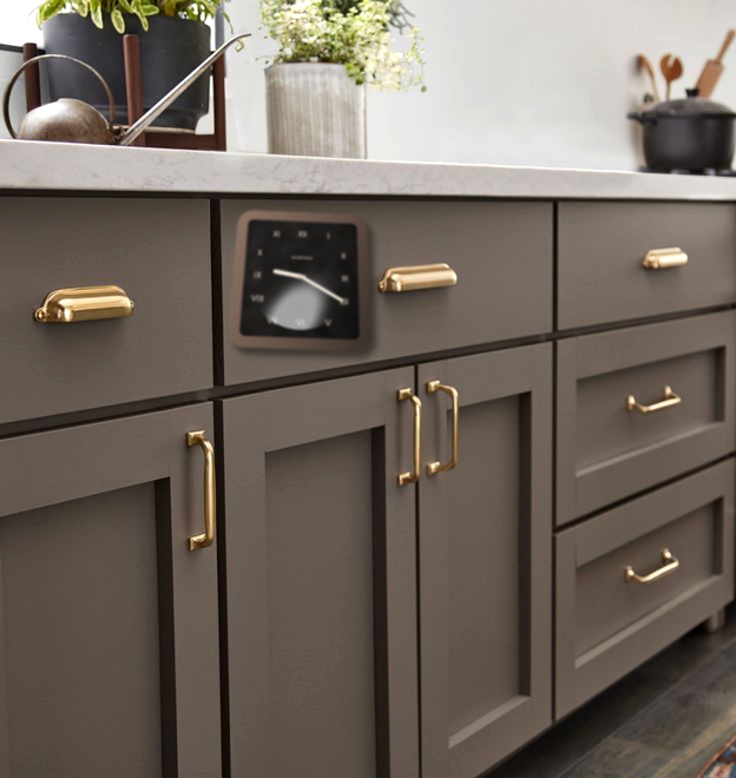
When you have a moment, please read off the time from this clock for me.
9:20
